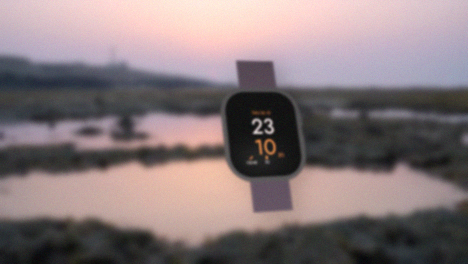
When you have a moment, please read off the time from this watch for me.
23:10
